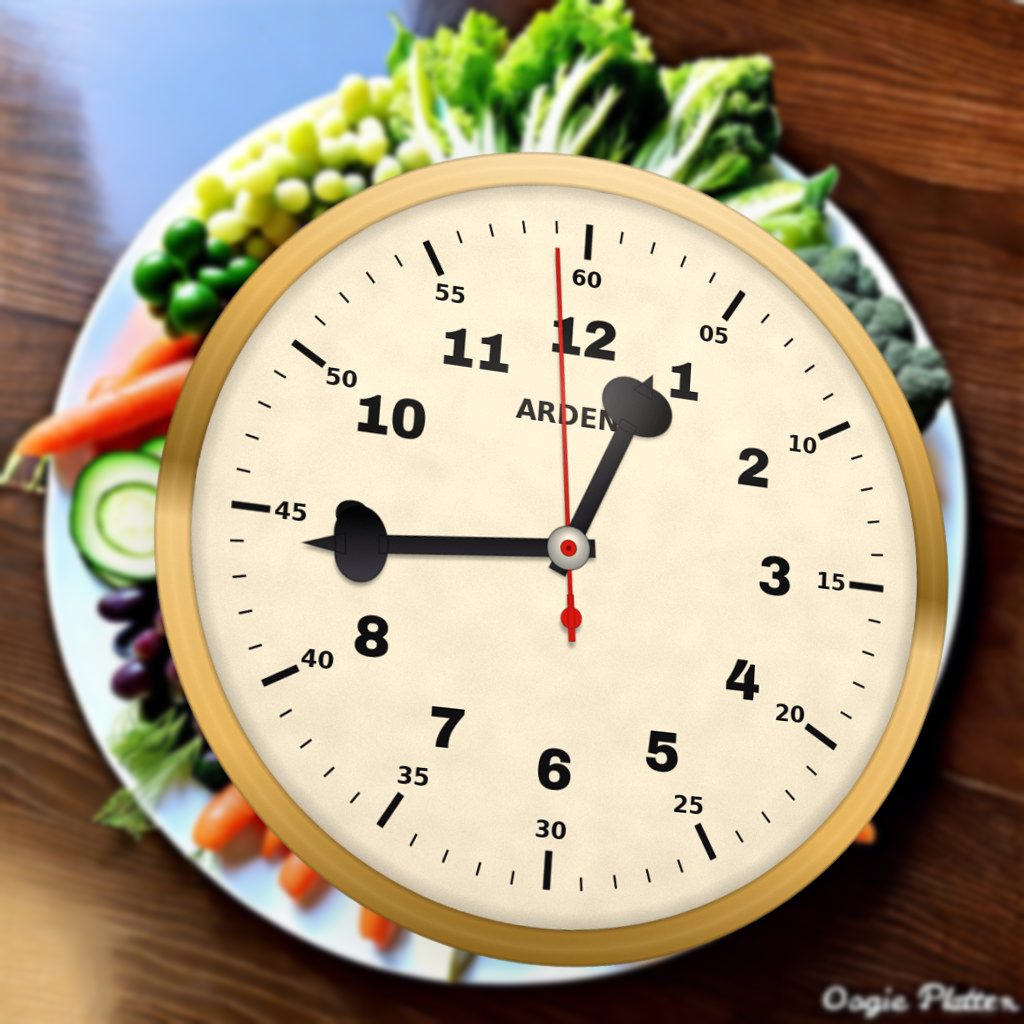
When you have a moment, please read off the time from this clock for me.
12:43:59
